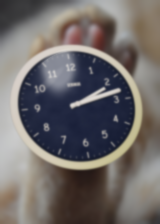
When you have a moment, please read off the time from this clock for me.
2:13
